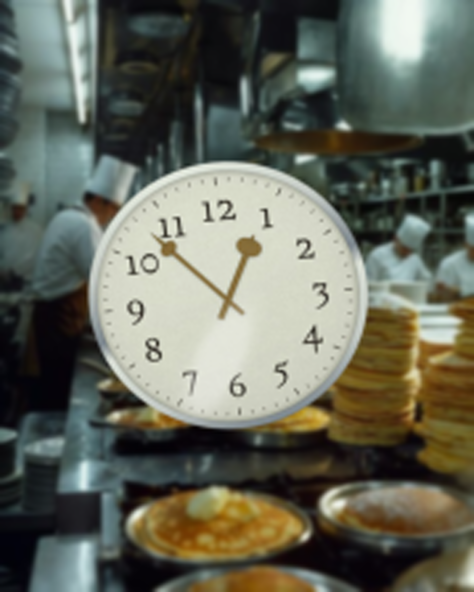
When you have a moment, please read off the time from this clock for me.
12:53
